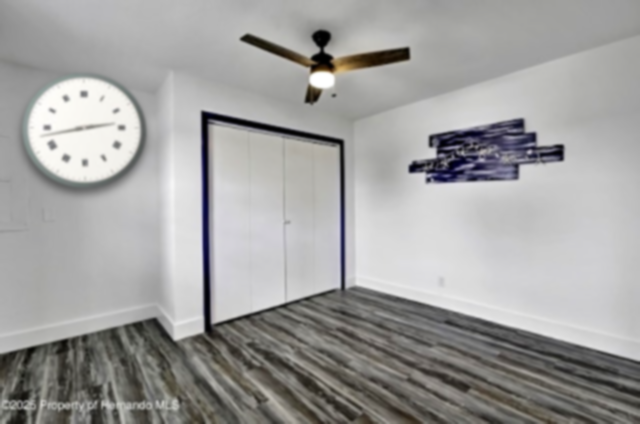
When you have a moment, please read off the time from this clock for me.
2:43
